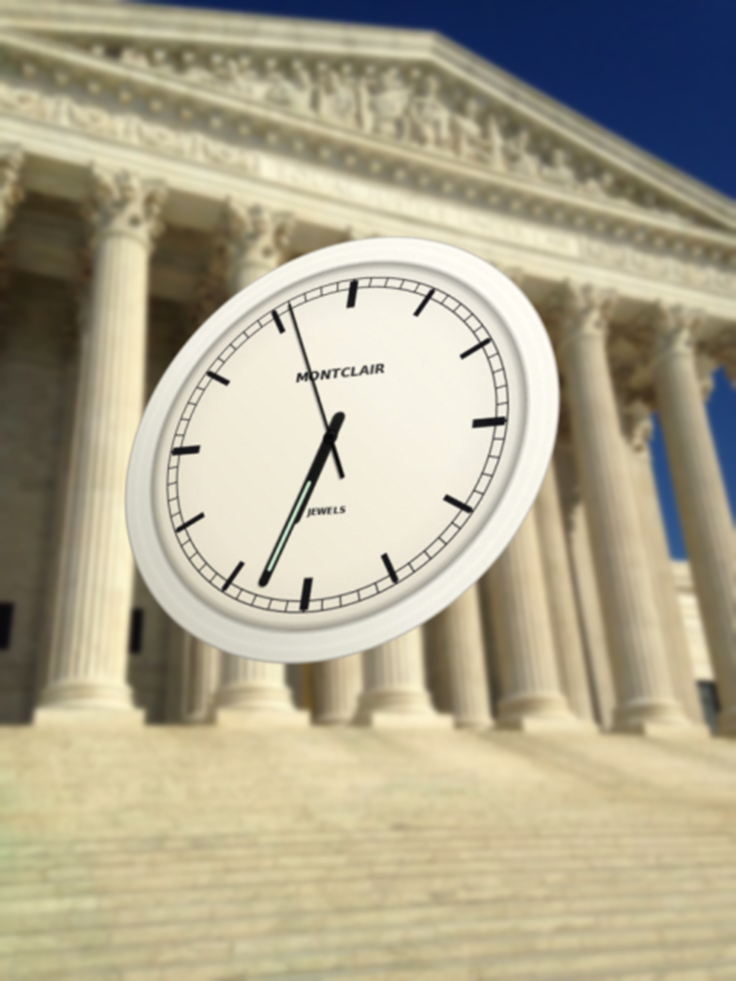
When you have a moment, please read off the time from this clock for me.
6:32:56
